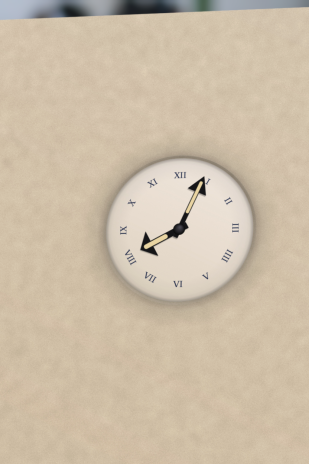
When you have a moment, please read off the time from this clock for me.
8:04
